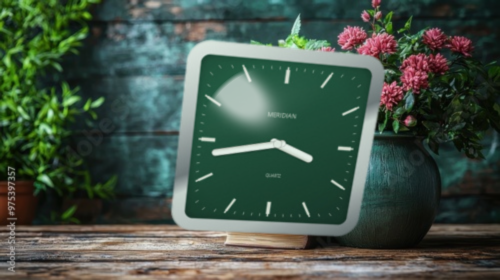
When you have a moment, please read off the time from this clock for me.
3:43
